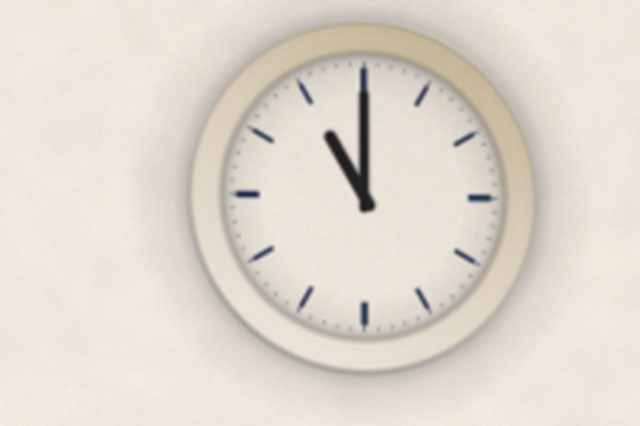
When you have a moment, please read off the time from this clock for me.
11:00
